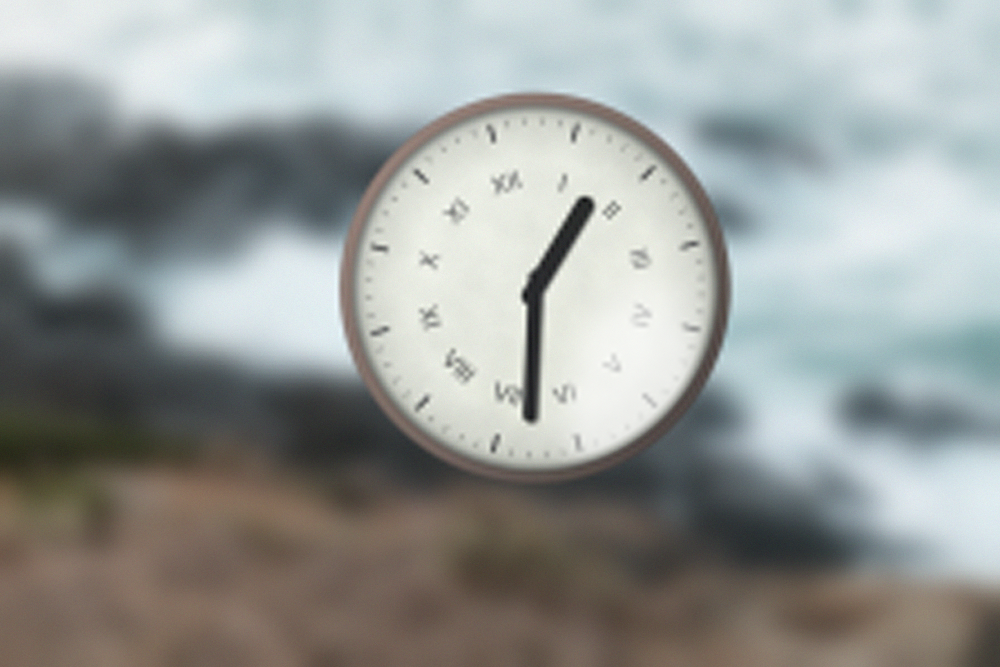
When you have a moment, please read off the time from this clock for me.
1:33
